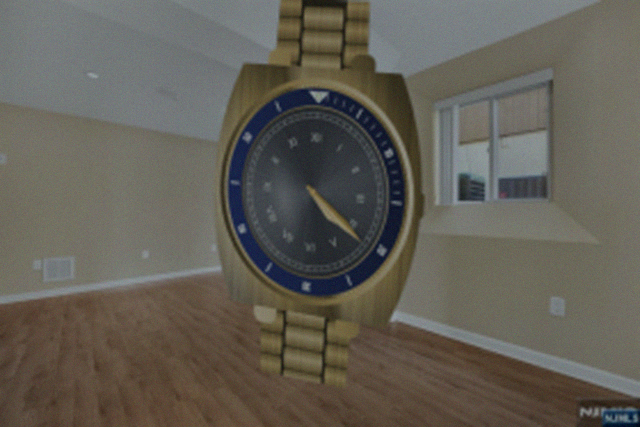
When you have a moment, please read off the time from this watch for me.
4:21
